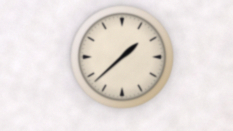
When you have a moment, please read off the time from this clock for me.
1:38
